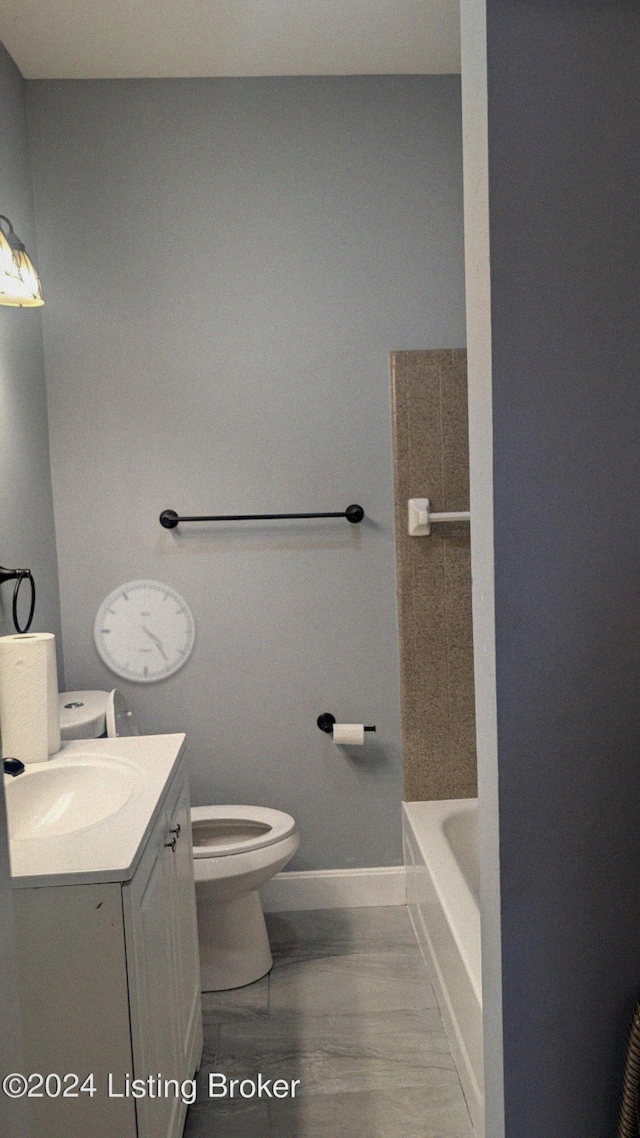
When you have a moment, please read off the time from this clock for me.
4:24
